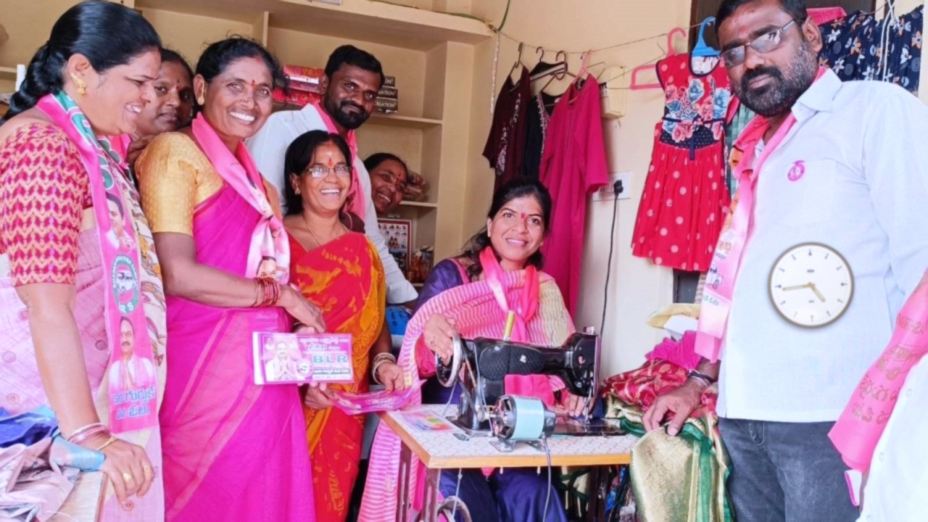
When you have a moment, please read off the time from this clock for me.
4:44
